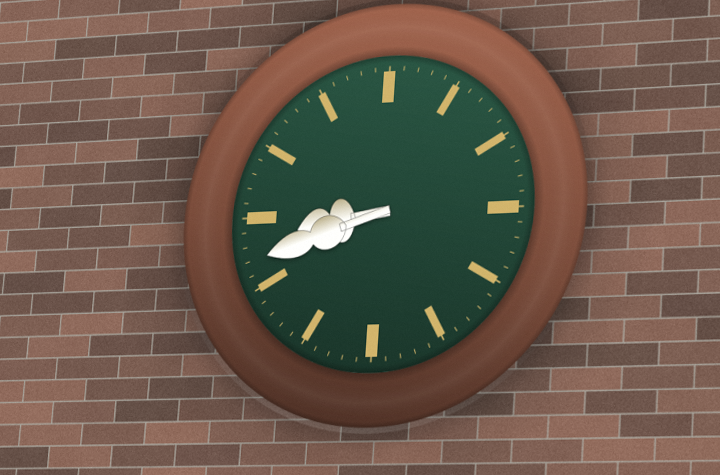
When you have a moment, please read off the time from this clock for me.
8:42
